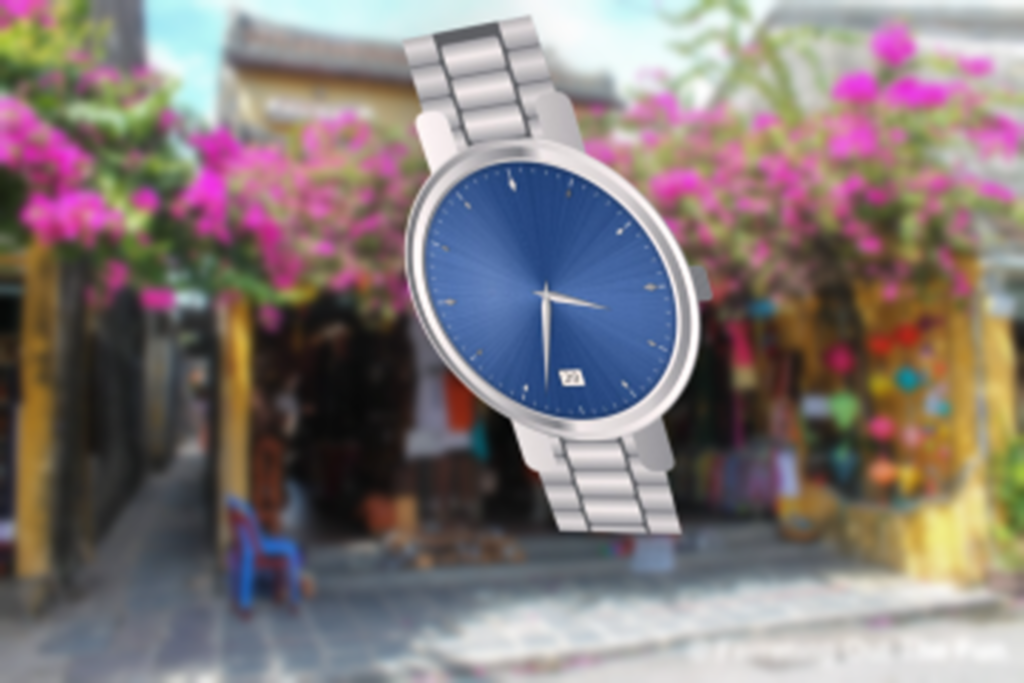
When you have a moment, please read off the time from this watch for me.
3:33
